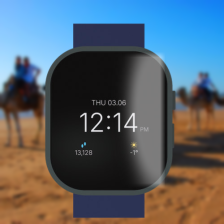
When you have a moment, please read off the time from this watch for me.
12:14
